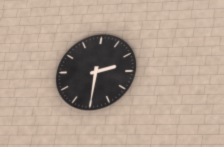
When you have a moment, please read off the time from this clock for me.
2:30
